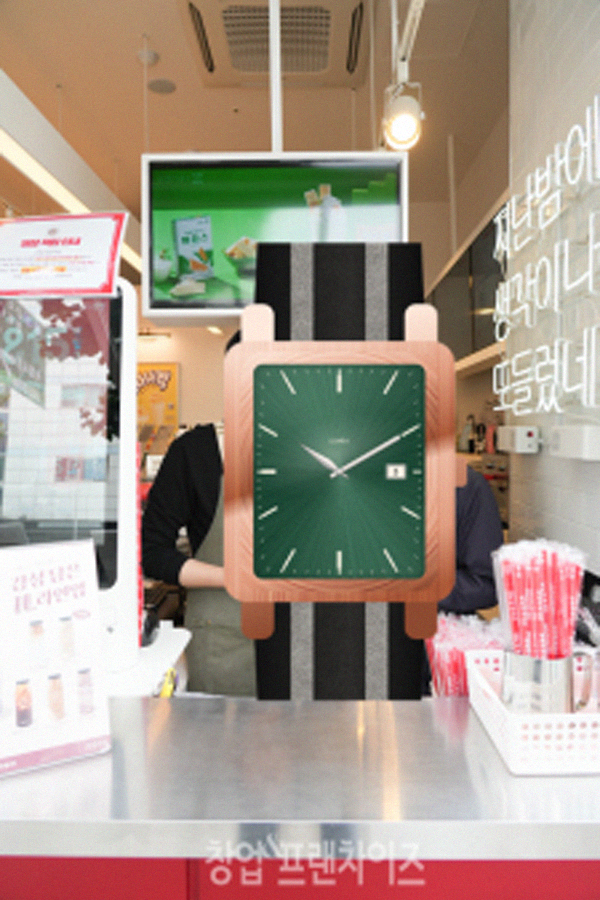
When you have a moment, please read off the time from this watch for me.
10:10
